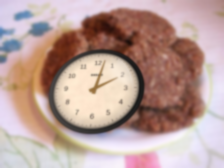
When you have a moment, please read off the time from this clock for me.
2:02
